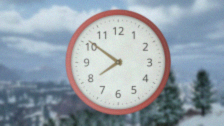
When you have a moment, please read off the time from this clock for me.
7:51
